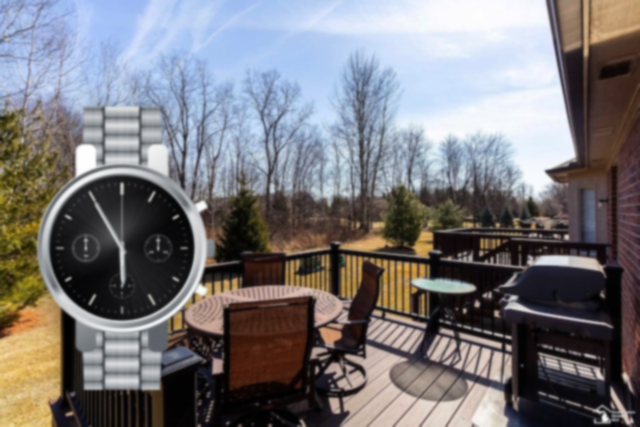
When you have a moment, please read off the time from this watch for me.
5:55
